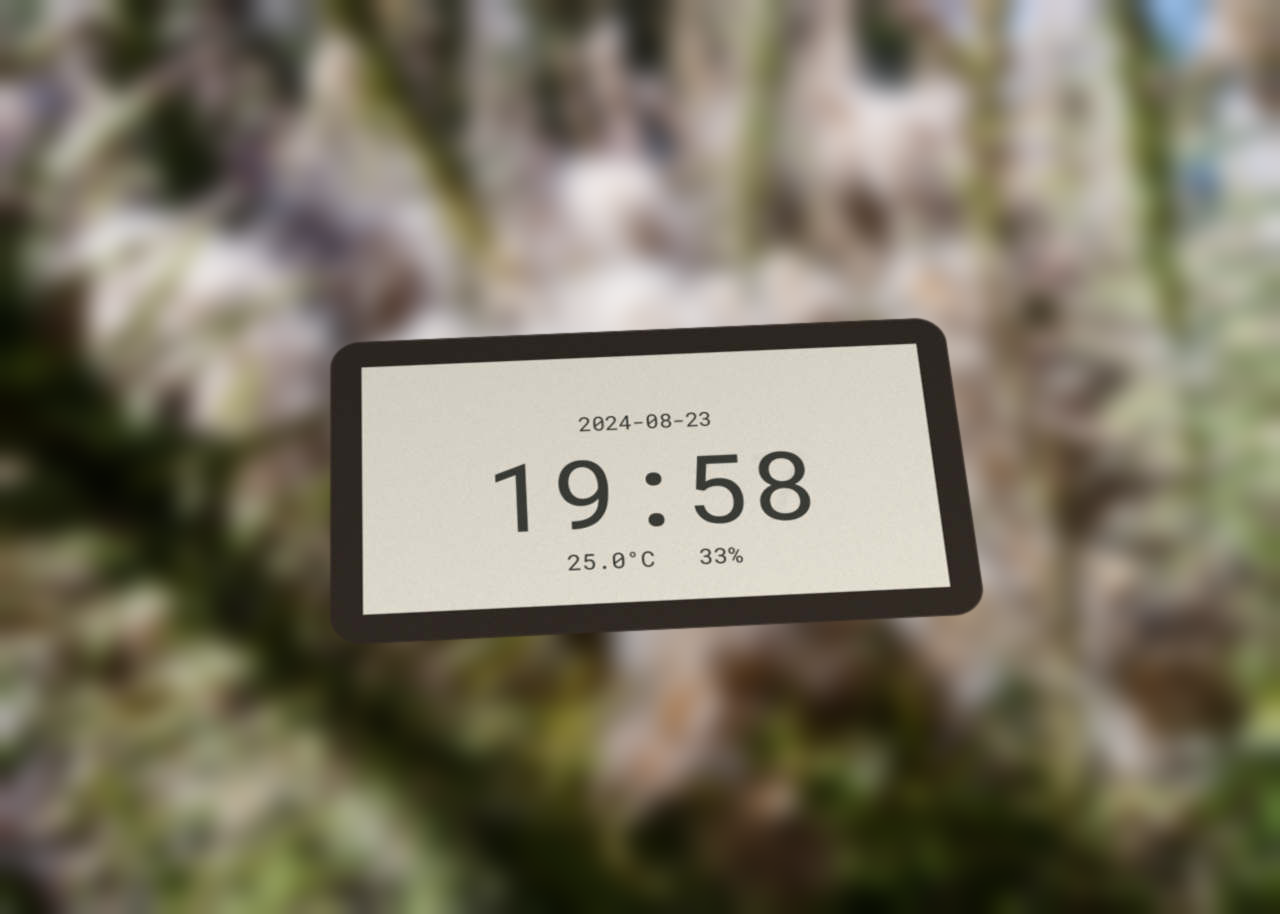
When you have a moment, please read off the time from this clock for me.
19:58
